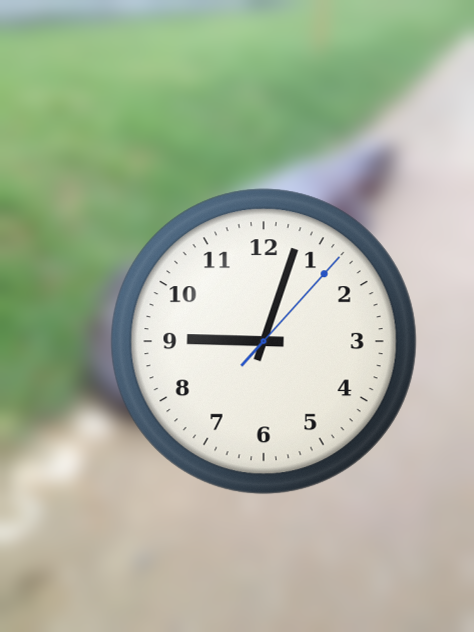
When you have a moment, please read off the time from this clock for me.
9:03:07
